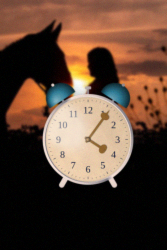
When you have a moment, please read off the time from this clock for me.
4:06
